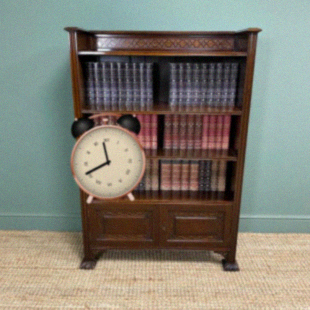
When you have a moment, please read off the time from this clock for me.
11:41
